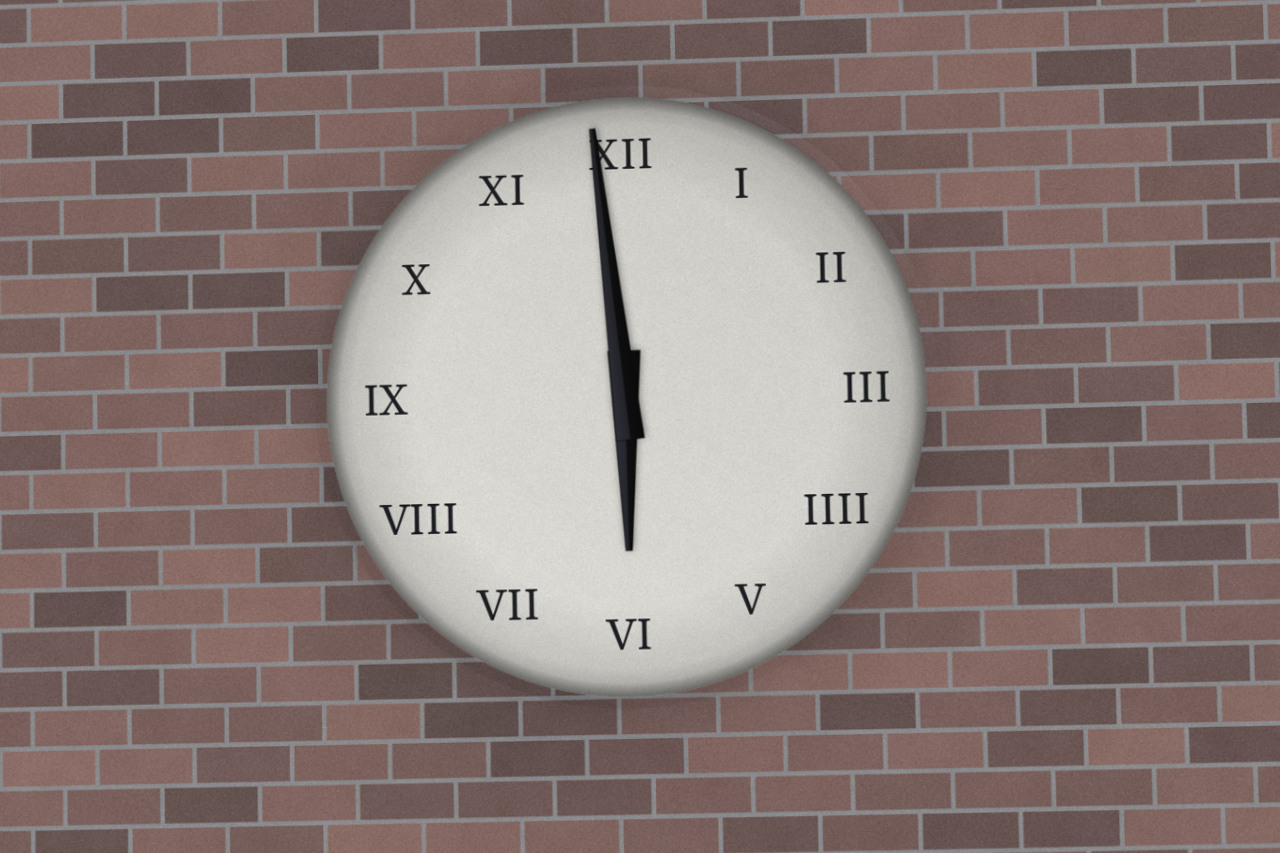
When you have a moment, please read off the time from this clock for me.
5:59
